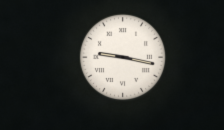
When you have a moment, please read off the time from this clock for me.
9:17
